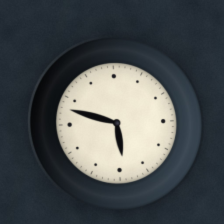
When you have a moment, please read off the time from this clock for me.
5:48
